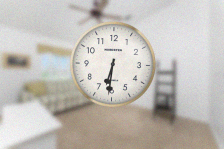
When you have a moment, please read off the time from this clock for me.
6:31
